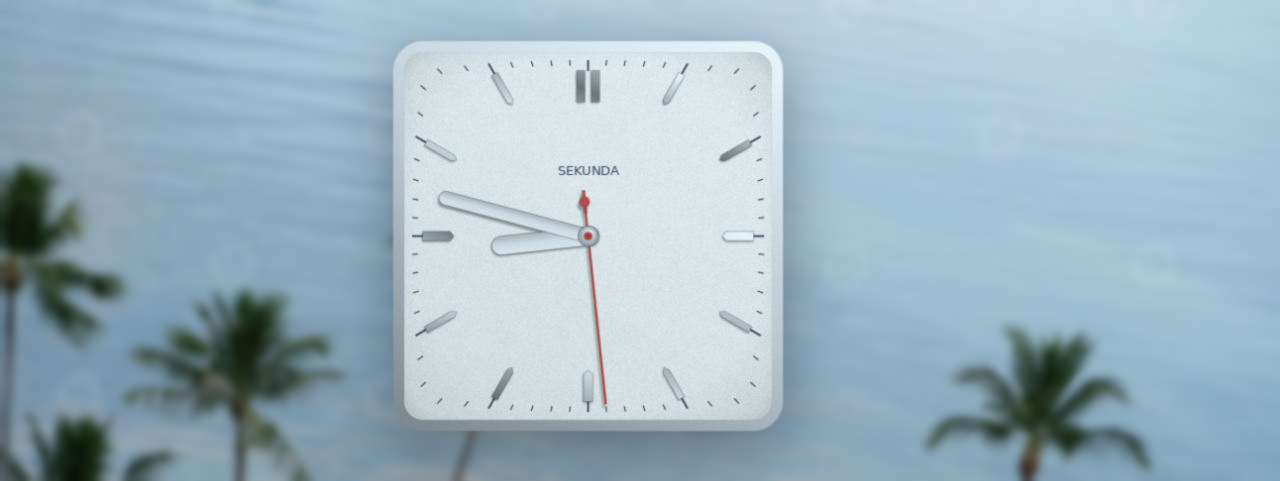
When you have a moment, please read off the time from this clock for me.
8:47:29
